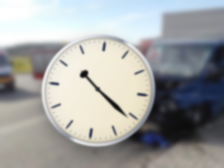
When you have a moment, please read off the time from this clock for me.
10:21
